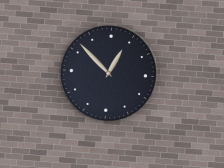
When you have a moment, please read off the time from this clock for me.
12:52
